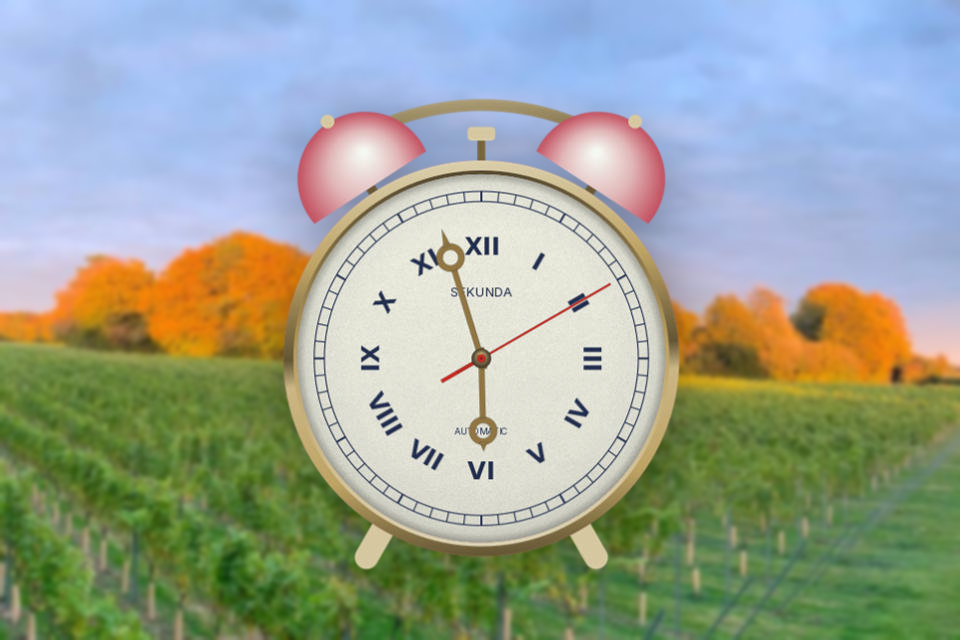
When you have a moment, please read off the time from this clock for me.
5:57:10
